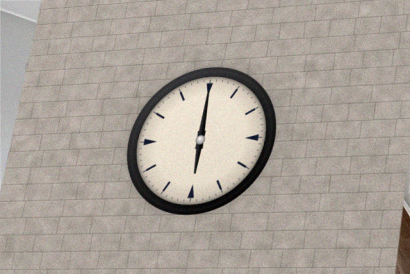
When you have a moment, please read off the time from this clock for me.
6:00
